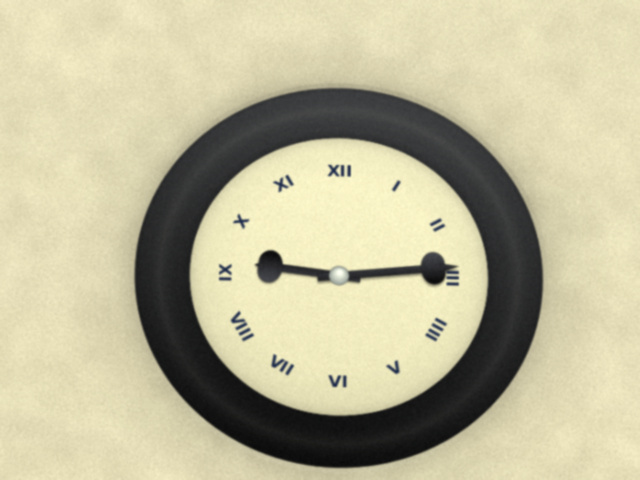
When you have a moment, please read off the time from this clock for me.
9:14
